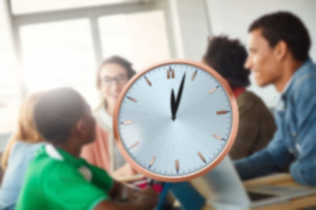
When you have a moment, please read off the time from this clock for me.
12:03
